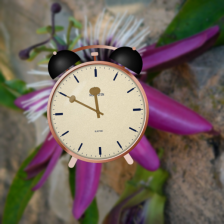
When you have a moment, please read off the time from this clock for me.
11:50
